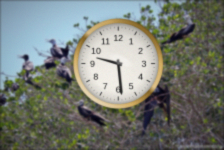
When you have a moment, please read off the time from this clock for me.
9:29
